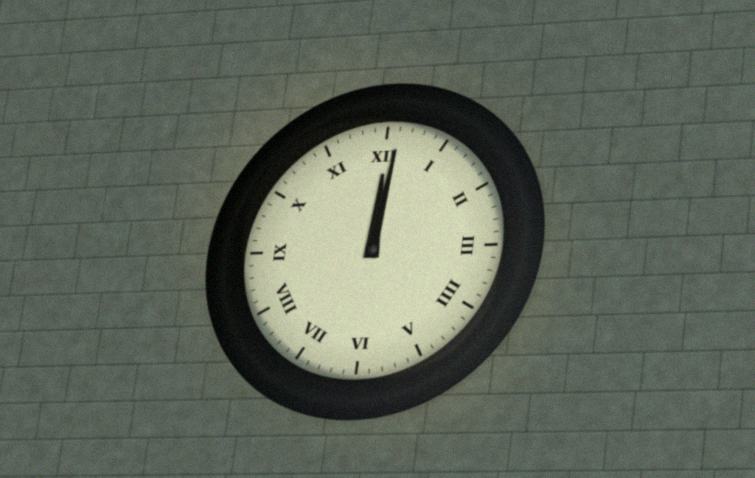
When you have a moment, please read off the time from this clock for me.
12:01
